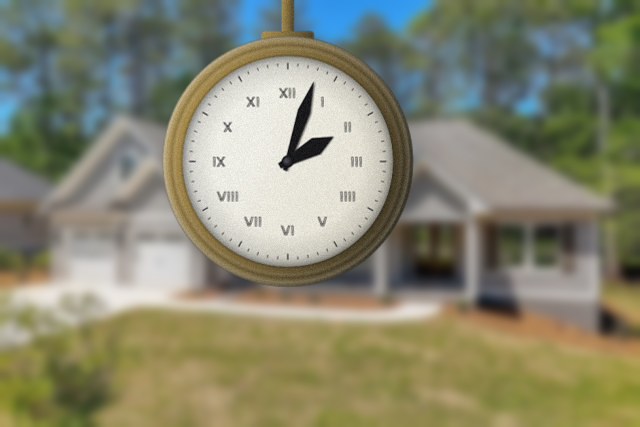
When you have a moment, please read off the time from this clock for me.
2:03
